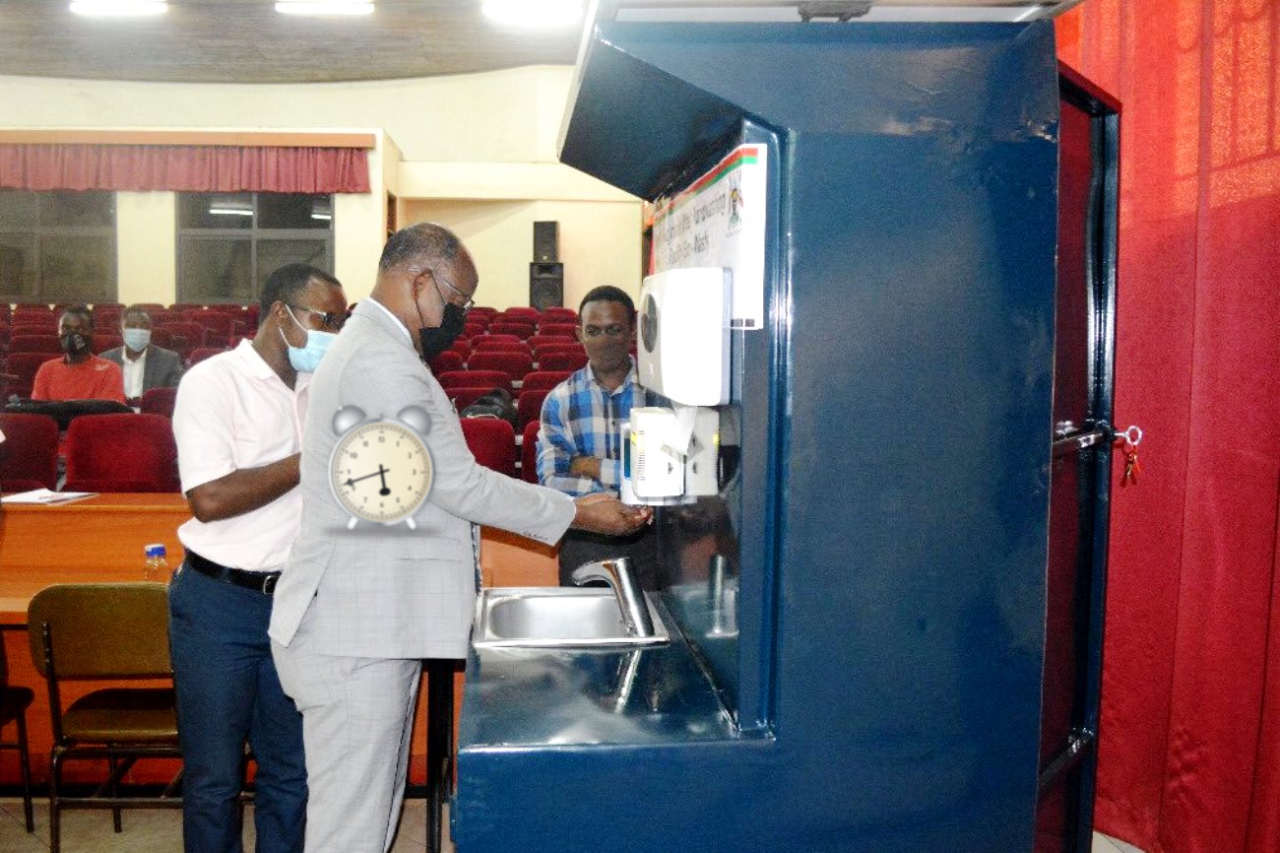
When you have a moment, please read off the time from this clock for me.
5:42
